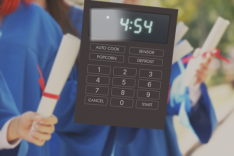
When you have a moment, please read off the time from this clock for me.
4:54
